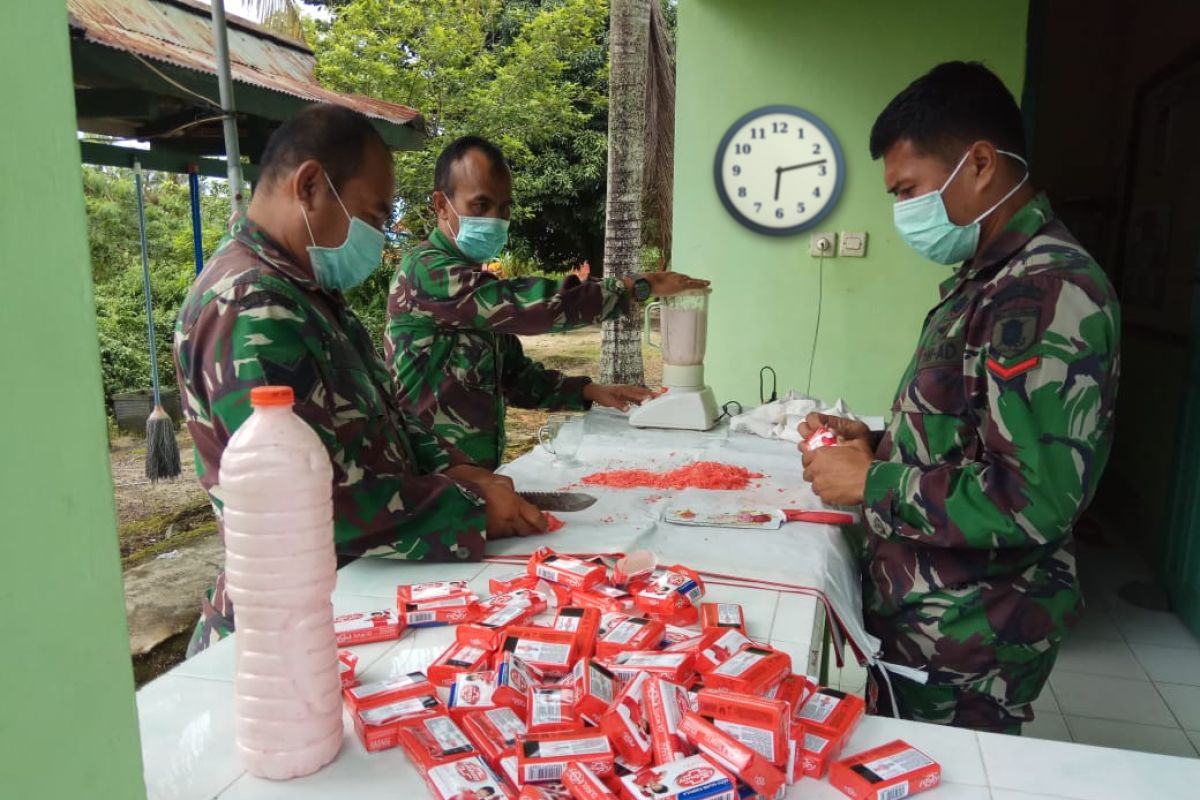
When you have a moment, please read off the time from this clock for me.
6:13
